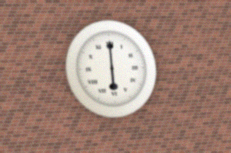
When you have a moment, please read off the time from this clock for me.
6:00
